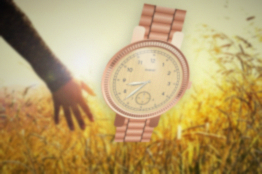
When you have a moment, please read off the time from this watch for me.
8:37
